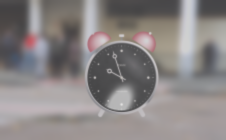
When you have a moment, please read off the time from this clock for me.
9:57
